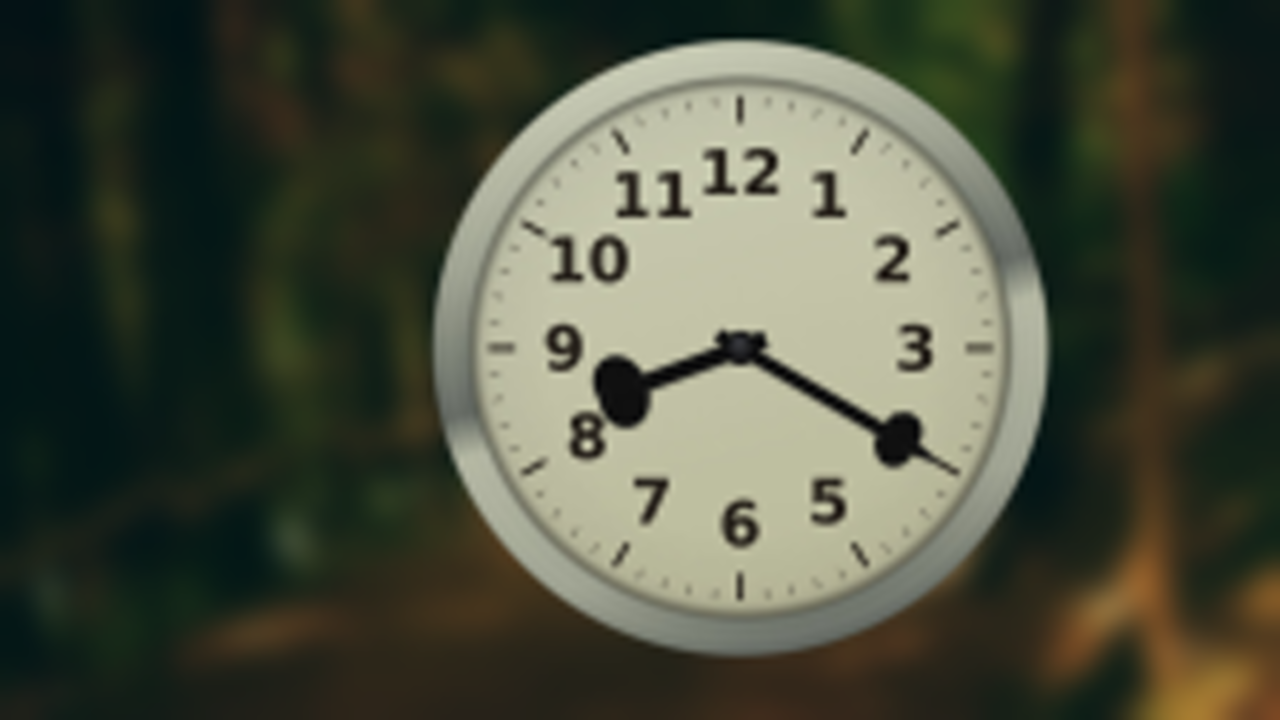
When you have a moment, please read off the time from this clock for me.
8:20
